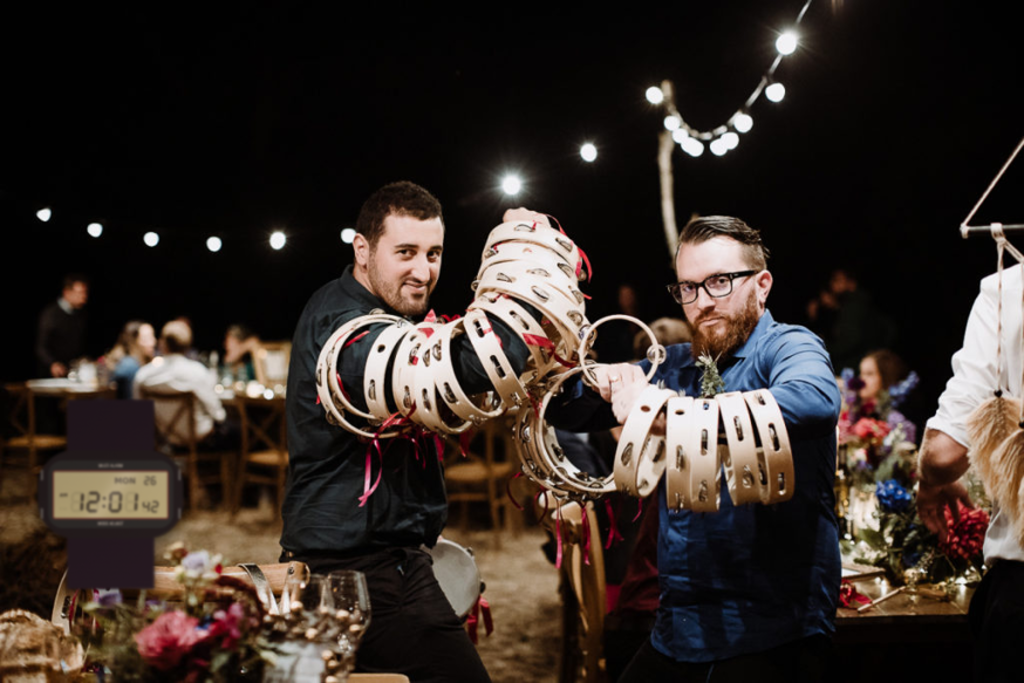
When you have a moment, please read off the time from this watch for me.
12:01
